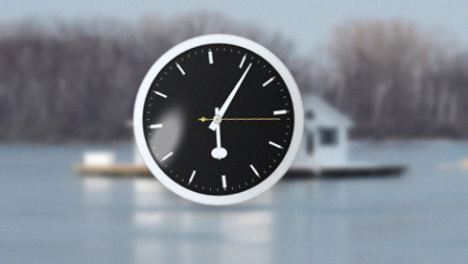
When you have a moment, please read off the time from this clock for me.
6:06:16
